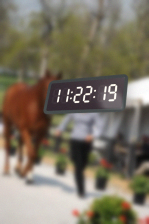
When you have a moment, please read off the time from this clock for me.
11:22:19
